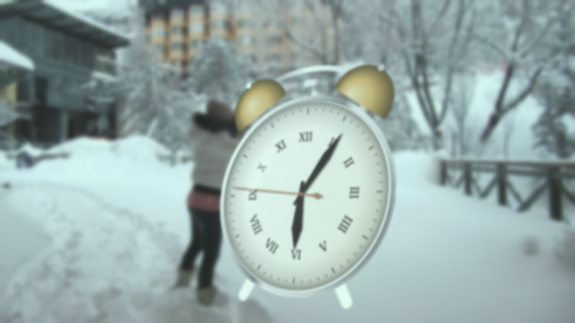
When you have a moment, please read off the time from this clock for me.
6:05:46
